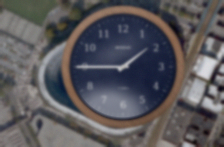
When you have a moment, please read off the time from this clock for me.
1:45
